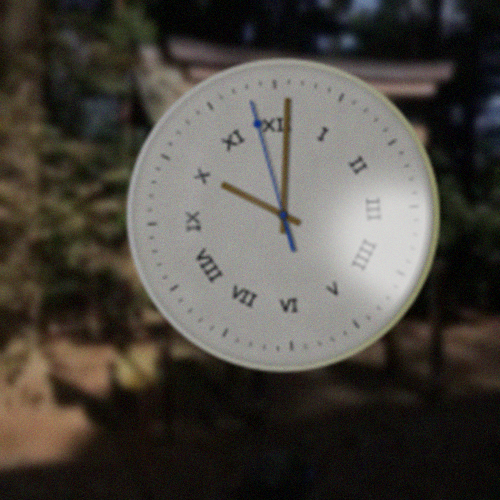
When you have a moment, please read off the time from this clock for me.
10:00:58
